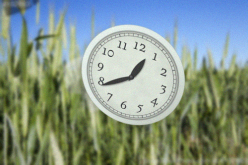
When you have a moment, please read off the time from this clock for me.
12:39
